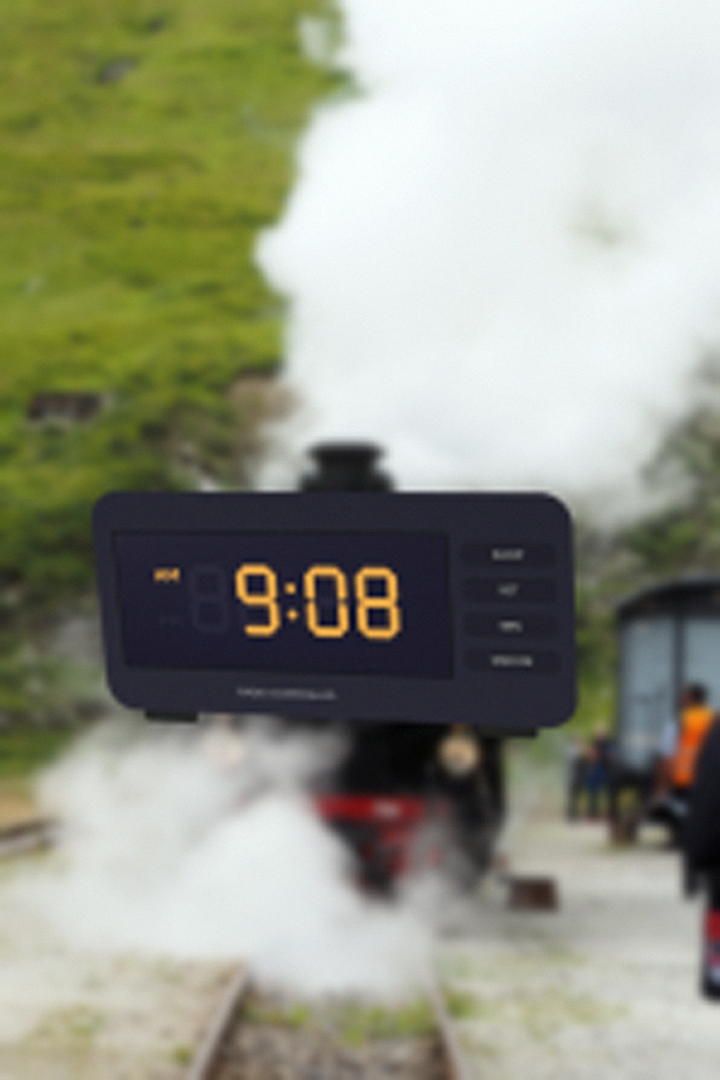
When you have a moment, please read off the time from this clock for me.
9:08
